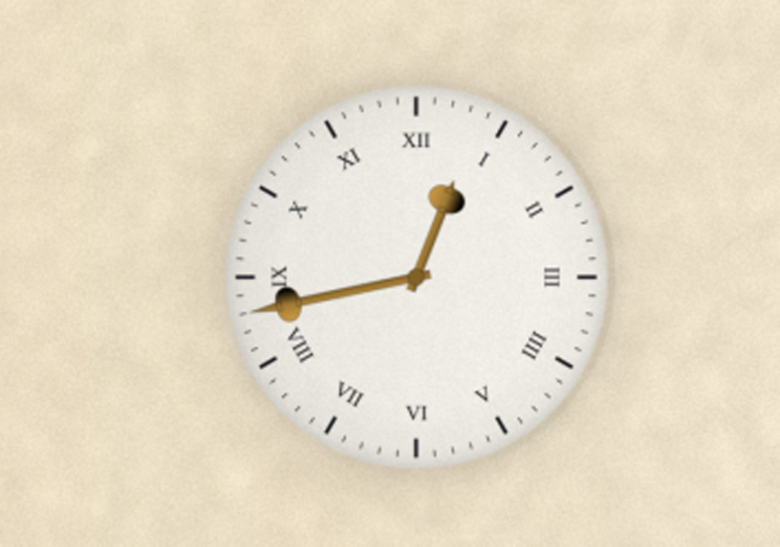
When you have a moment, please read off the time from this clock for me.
12:43
